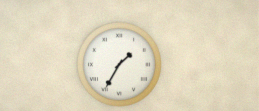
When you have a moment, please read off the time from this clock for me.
1:35
